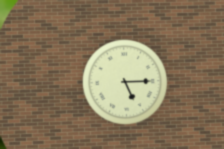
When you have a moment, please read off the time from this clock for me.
5:15
